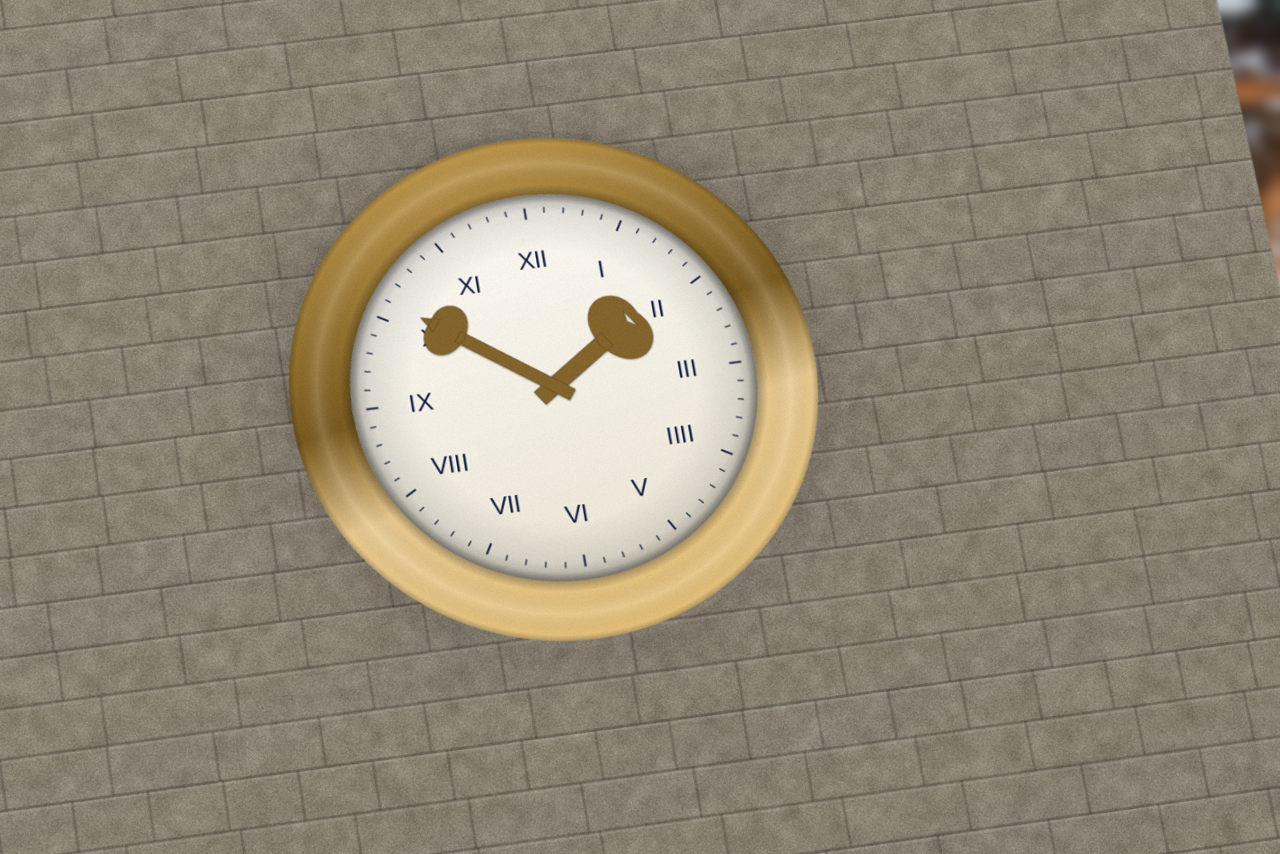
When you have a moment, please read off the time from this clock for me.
1:51
